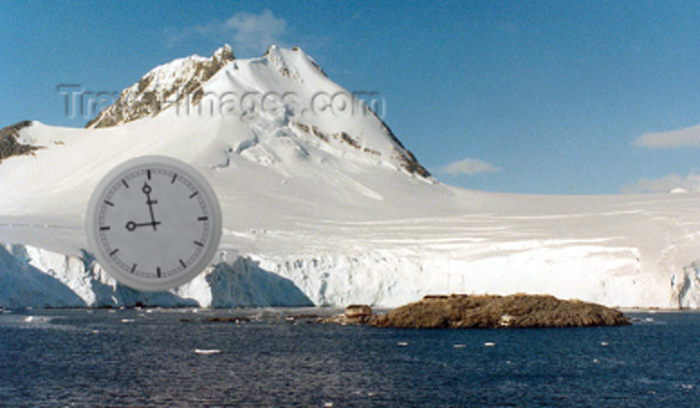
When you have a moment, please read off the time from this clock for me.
8:59
